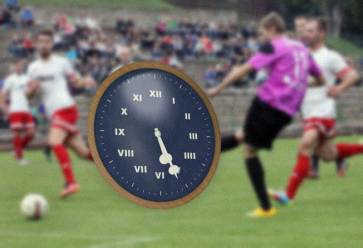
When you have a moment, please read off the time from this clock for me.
5:26
